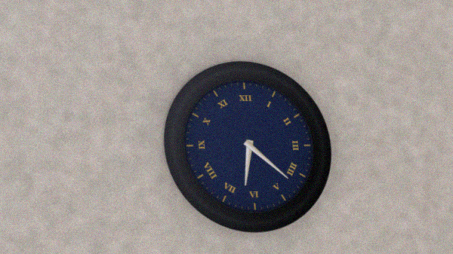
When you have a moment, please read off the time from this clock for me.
6:22
